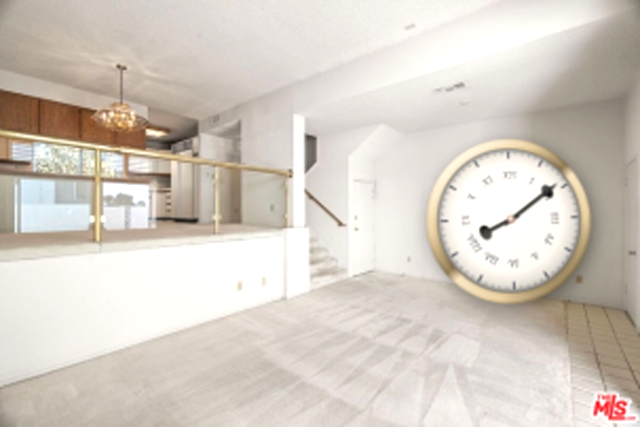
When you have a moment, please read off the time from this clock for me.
8:09
